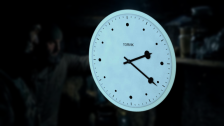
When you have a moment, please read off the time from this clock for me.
2:21
